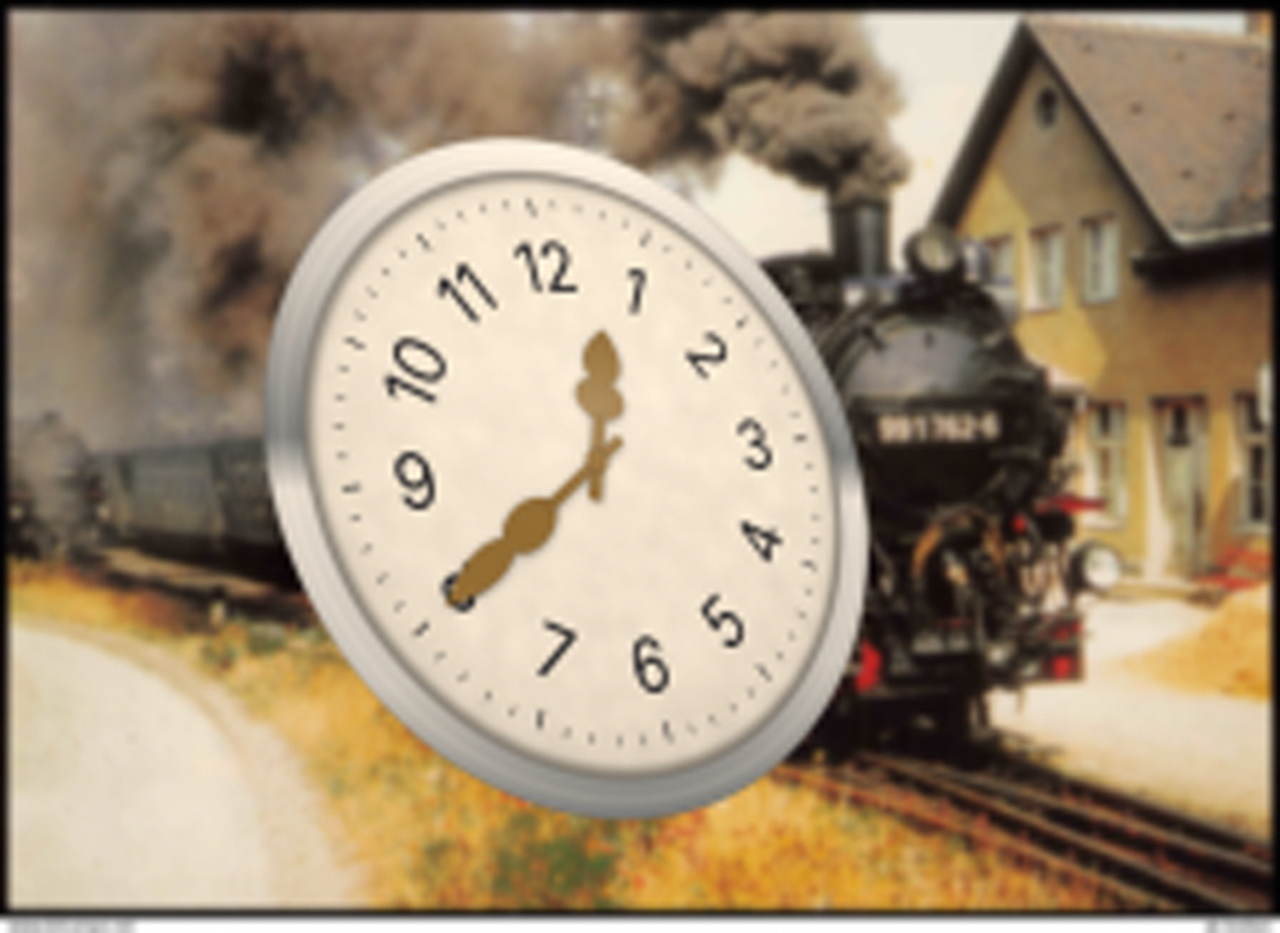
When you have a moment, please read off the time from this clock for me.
12:40
